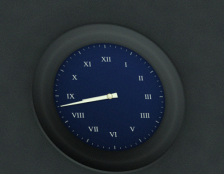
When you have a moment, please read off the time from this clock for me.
8:43
